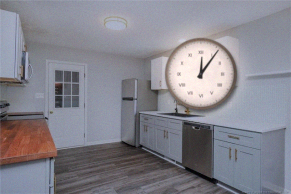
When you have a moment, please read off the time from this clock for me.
12:06
